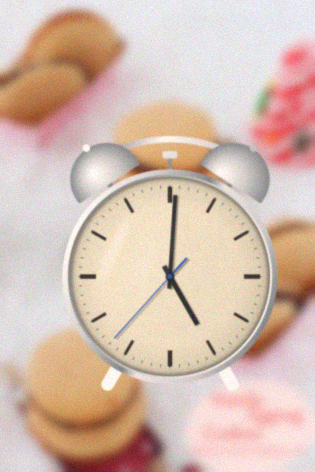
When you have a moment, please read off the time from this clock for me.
5:00:37
